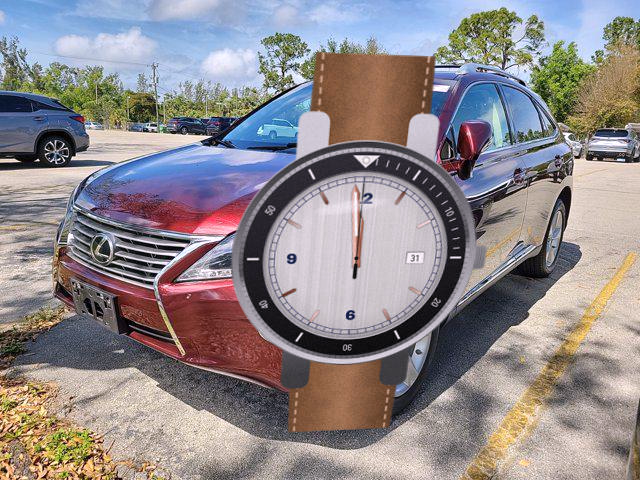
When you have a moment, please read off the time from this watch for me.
11:59:00
